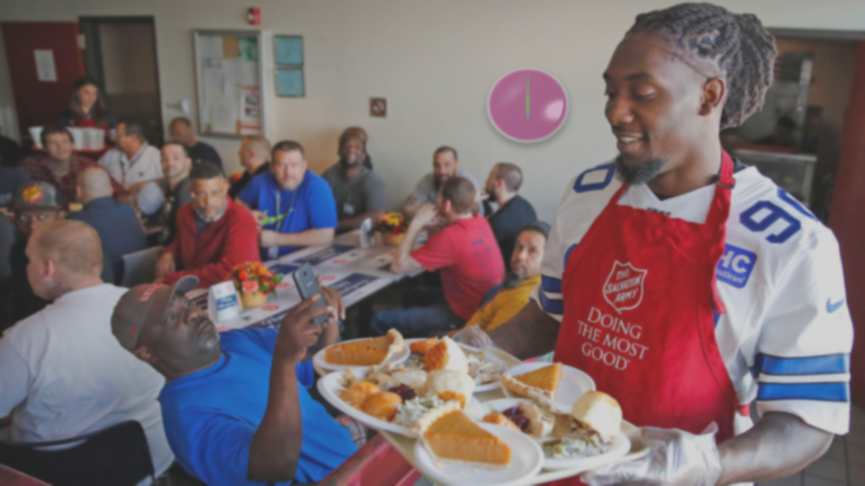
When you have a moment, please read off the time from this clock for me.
6:00
